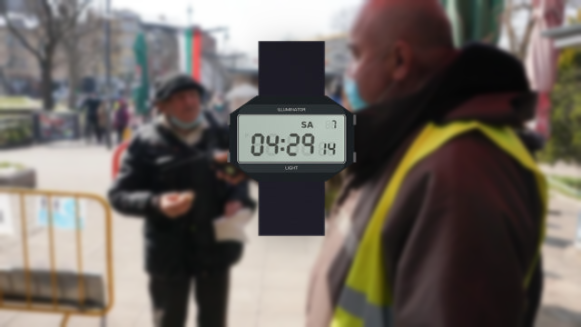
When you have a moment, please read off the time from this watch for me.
4:29:14
